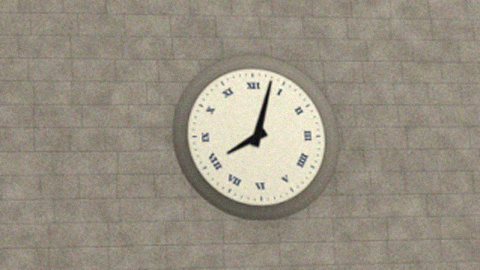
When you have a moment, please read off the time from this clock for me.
8:03
